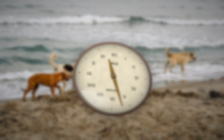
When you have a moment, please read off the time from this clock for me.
11:27
